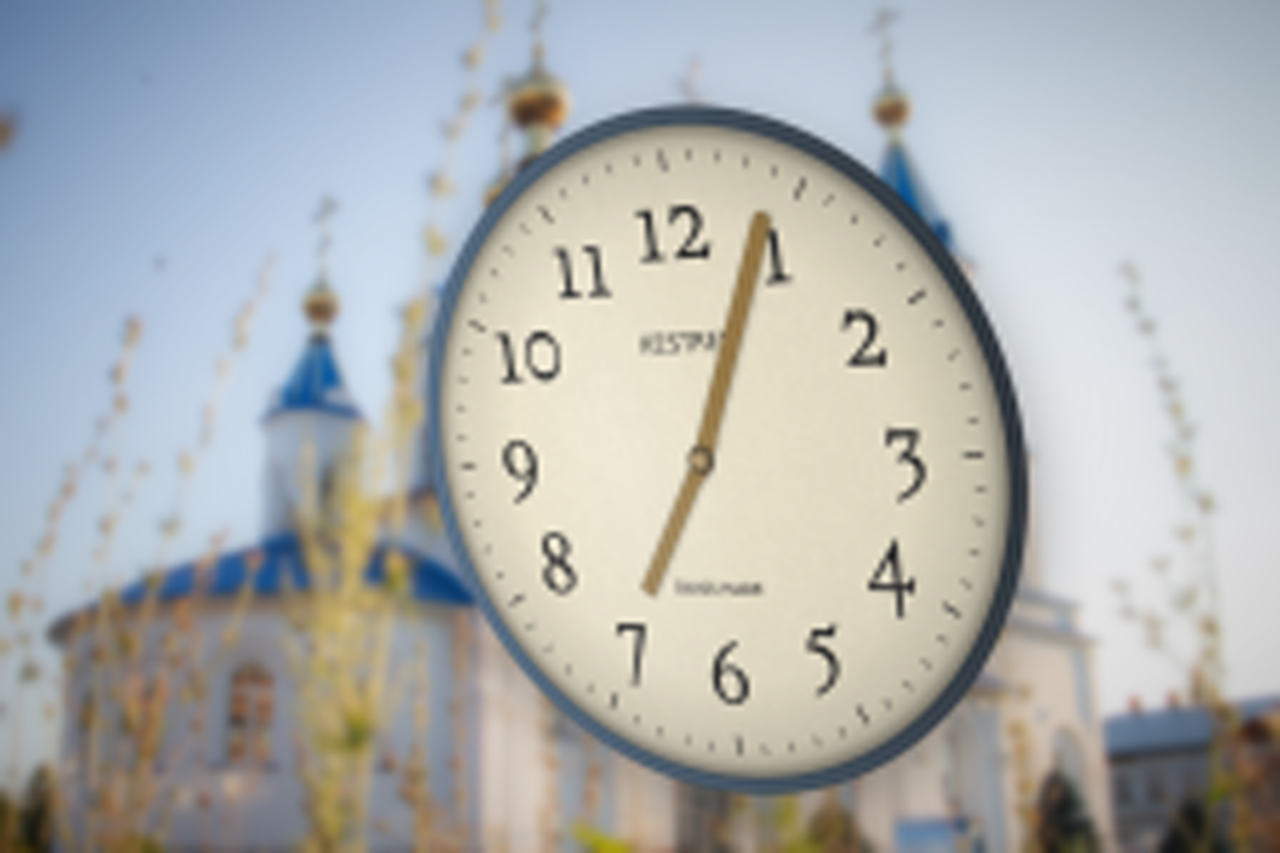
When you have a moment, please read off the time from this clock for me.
7:04
